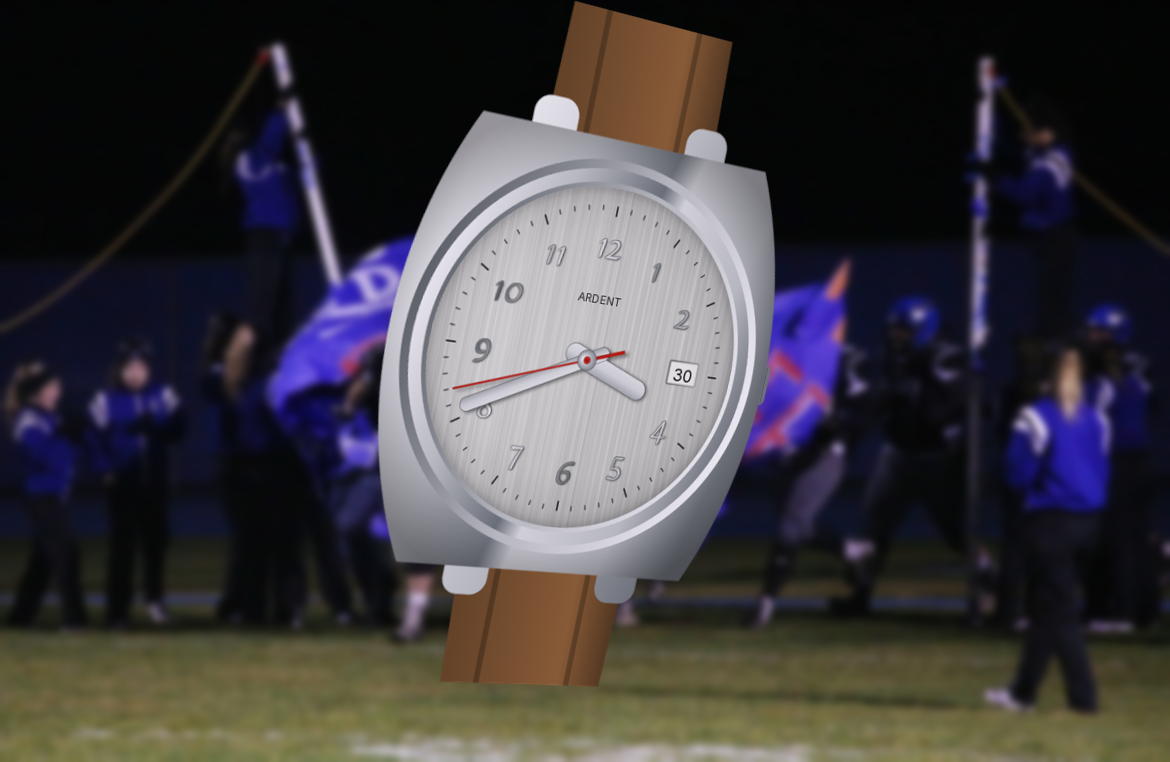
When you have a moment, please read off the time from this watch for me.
3:40:42
